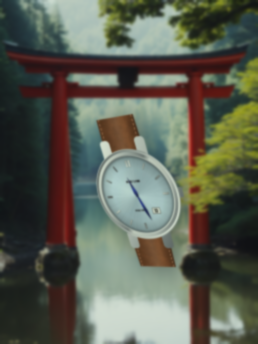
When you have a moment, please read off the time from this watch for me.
11:27
